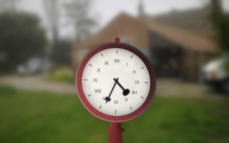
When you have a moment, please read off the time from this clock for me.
4:34
